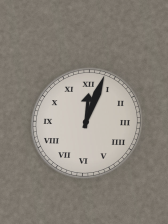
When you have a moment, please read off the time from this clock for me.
12:03
